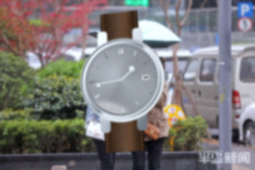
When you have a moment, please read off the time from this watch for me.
1:44
